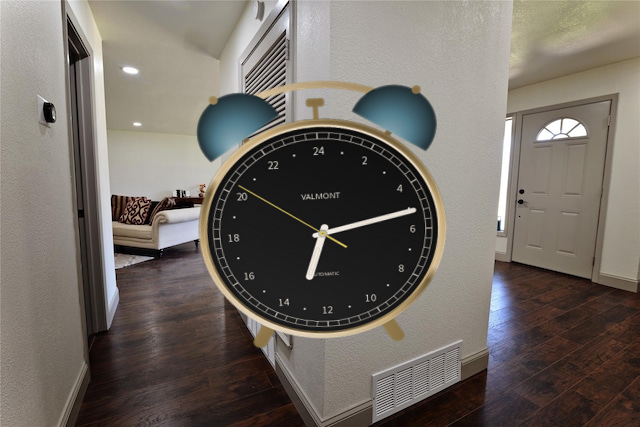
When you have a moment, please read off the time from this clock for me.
13:12:51
